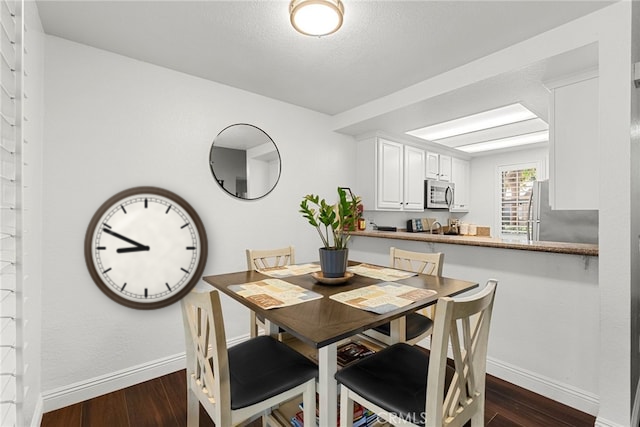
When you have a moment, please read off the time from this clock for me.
8:49
